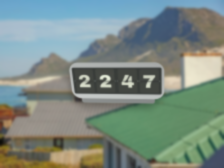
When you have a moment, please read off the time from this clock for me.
22:47
